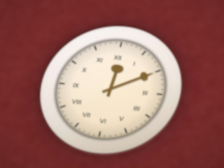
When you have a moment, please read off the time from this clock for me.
12:10
